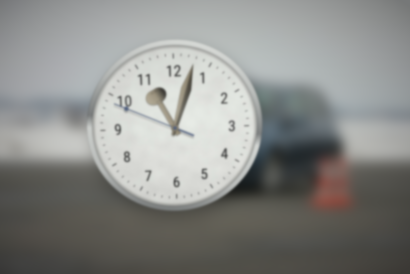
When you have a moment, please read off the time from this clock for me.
11:02:49
